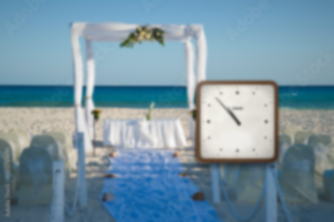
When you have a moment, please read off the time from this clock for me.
10:53
